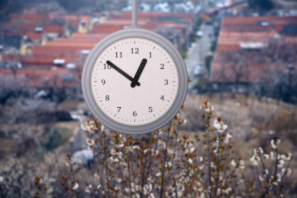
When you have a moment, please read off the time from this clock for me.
12:51
